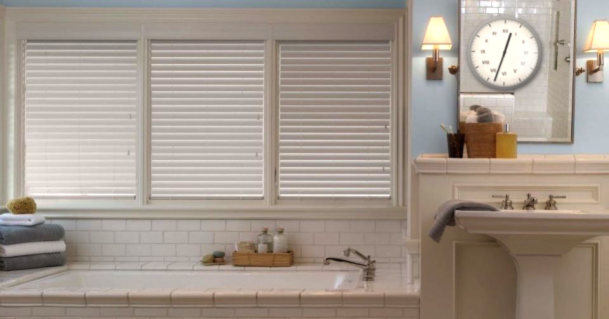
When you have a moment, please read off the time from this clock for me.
12:33
